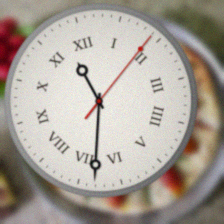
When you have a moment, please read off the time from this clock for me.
11:33:09
